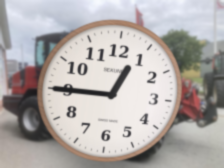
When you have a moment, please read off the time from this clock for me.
12:45
